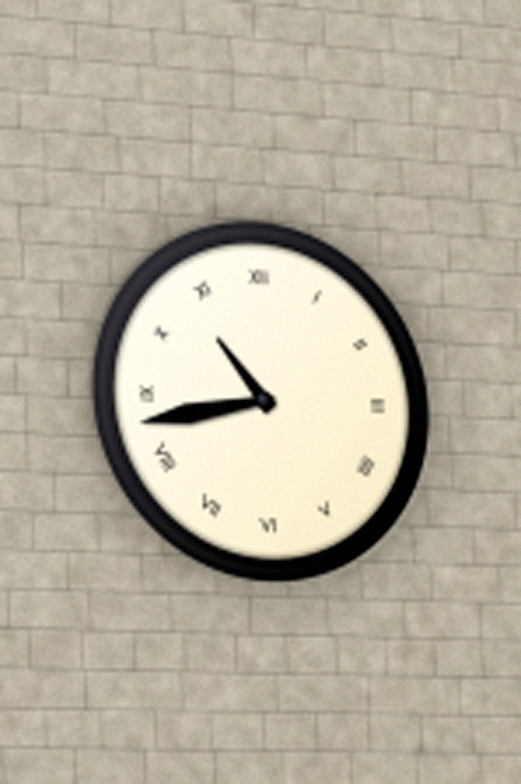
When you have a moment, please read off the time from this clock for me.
10:43
